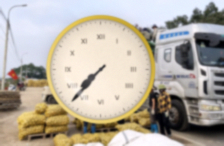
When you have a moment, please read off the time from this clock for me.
7:37
